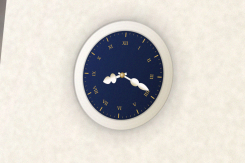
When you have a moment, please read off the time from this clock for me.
8:19
